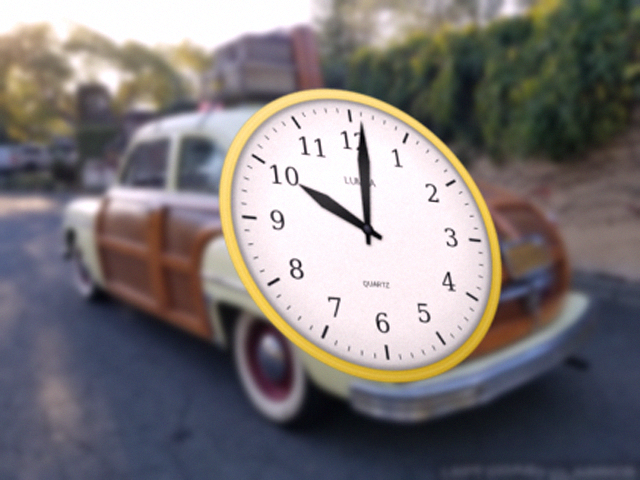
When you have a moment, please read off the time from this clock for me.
10:01
